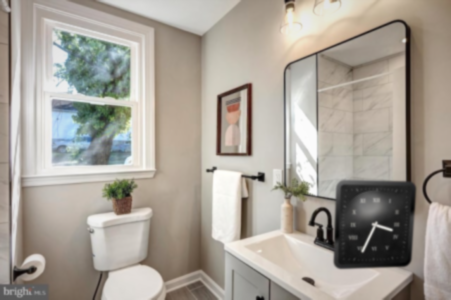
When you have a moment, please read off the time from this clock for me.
3:34
